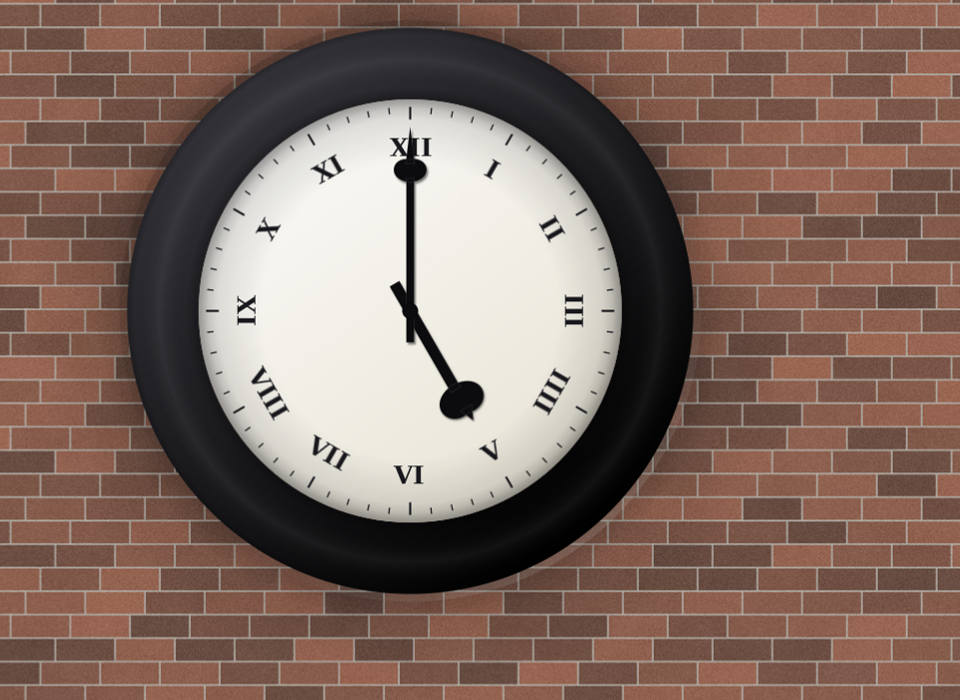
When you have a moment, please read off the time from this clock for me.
5:00
